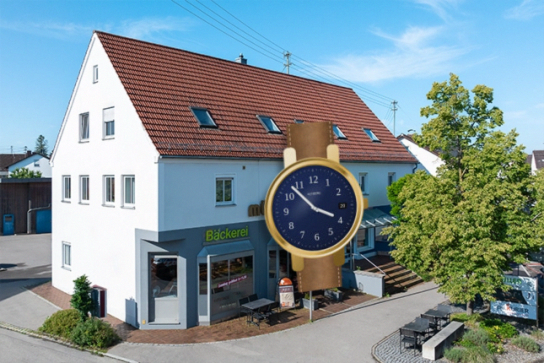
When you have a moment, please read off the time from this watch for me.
3:53
